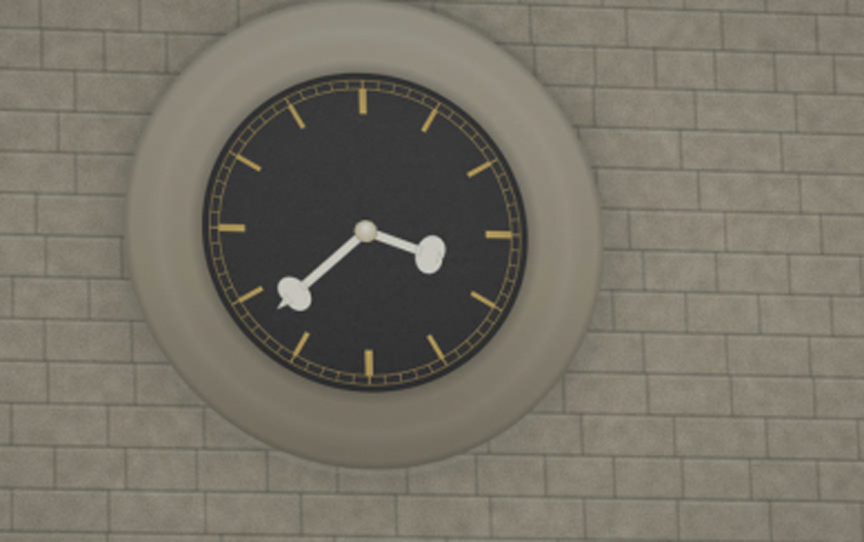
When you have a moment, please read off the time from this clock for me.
3:38
